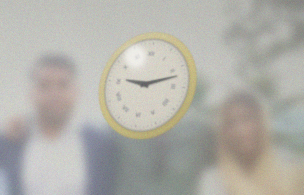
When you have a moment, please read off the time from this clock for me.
9:12
